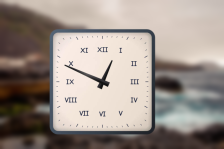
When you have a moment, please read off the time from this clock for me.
12:49
